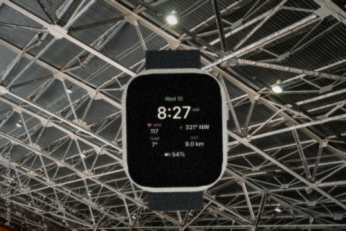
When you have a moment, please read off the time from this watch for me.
8:27
